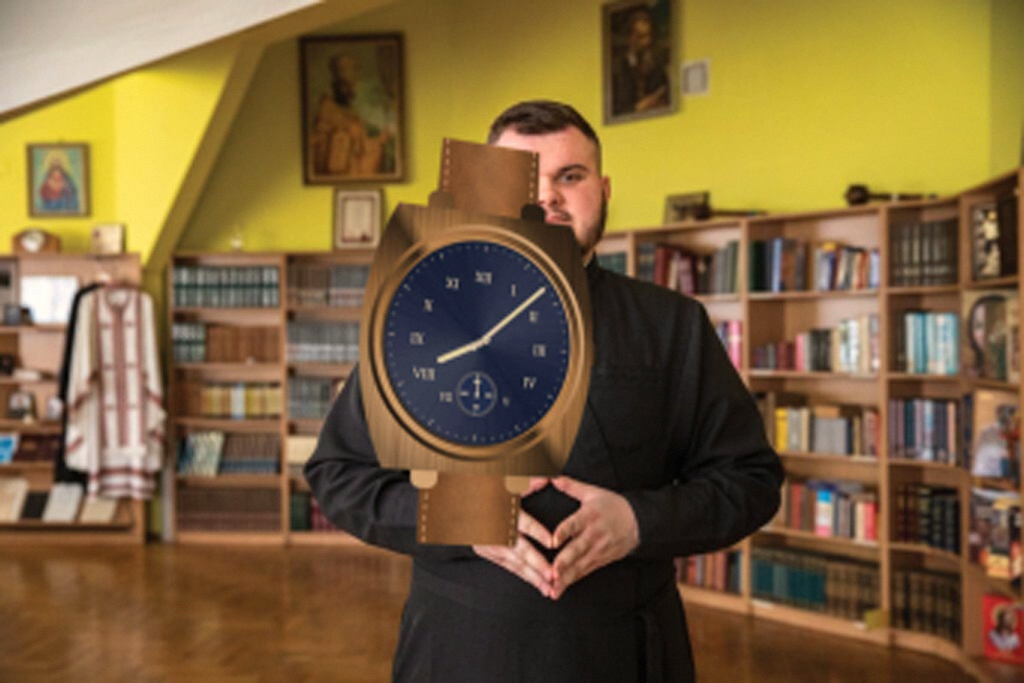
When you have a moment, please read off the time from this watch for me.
8:08
